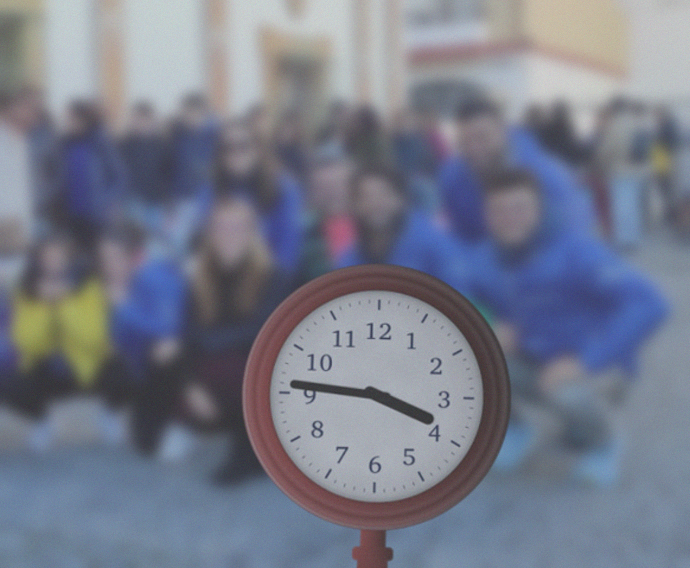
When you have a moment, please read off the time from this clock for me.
3:46
